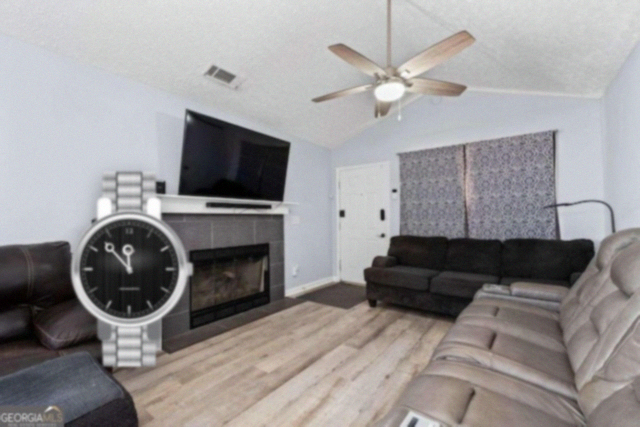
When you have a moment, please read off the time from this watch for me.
11:53
